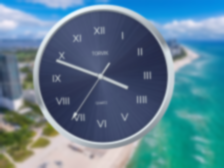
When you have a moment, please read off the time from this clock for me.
3:48:36
